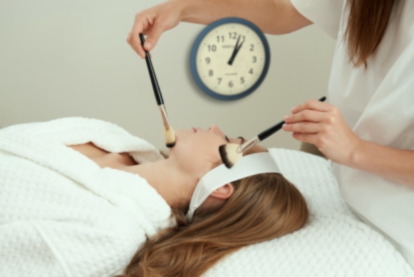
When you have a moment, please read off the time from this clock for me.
1:03
